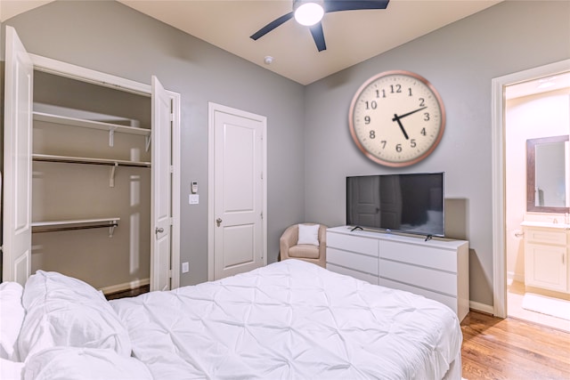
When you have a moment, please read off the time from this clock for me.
5:12
